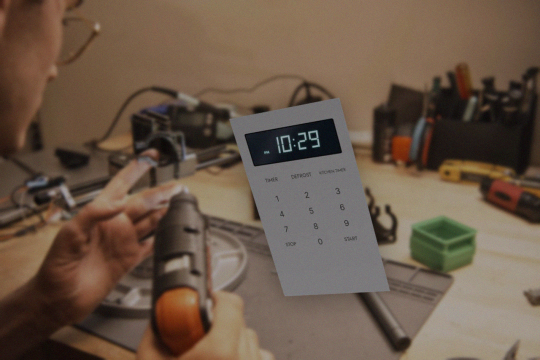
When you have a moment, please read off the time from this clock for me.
10:29
